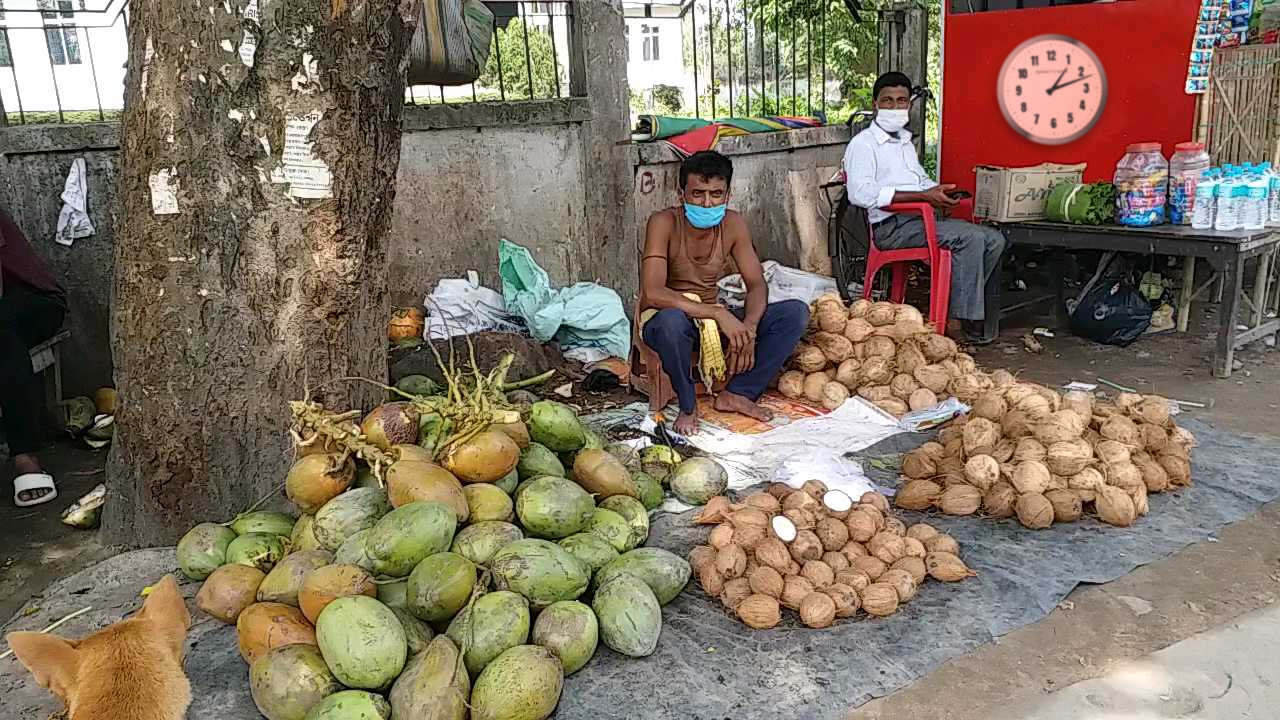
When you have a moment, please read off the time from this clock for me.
1:12
